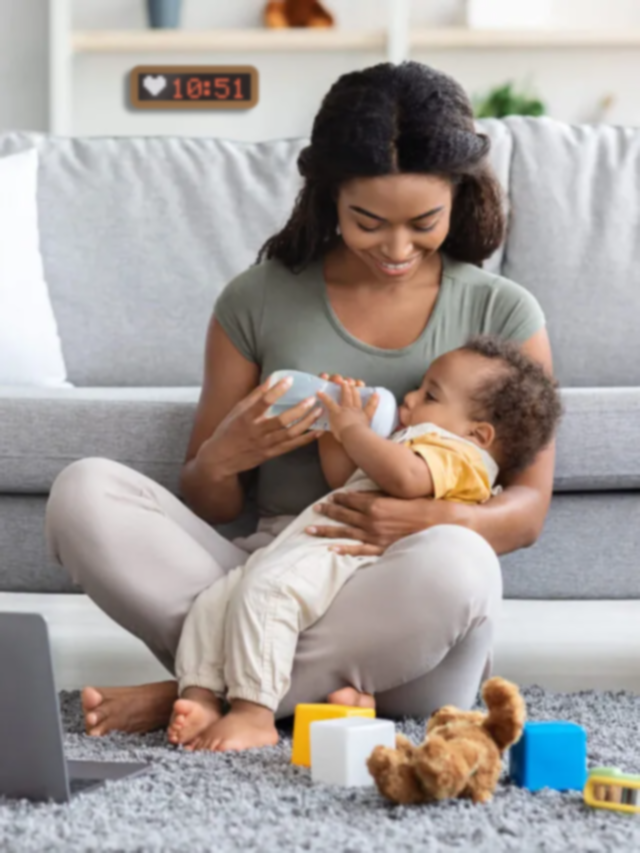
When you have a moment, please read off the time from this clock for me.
10:51
